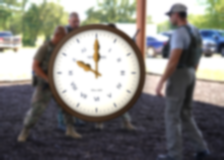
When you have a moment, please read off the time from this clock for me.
10:00
